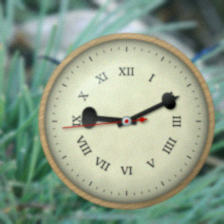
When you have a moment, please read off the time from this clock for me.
9:10:44
